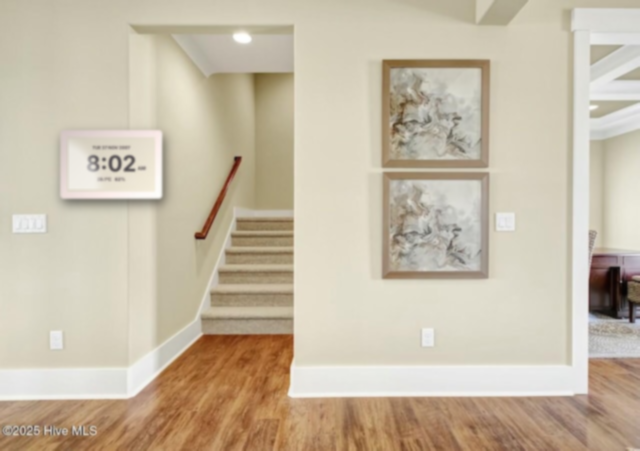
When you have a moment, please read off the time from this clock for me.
8:02
